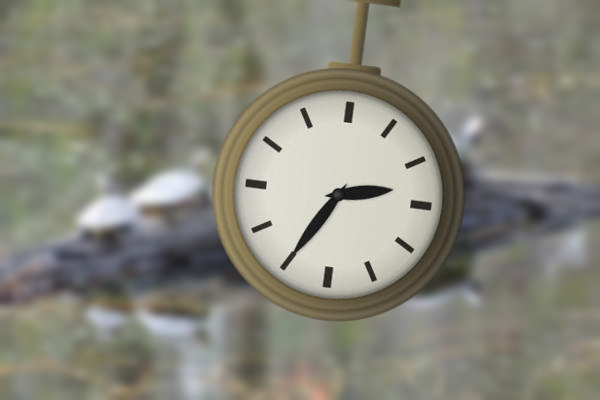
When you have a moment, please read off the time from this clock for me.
2:35
